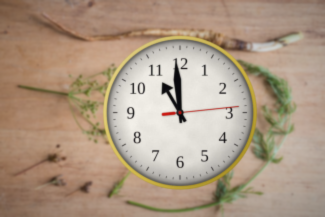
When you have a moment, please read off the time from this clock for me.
10:59:14
